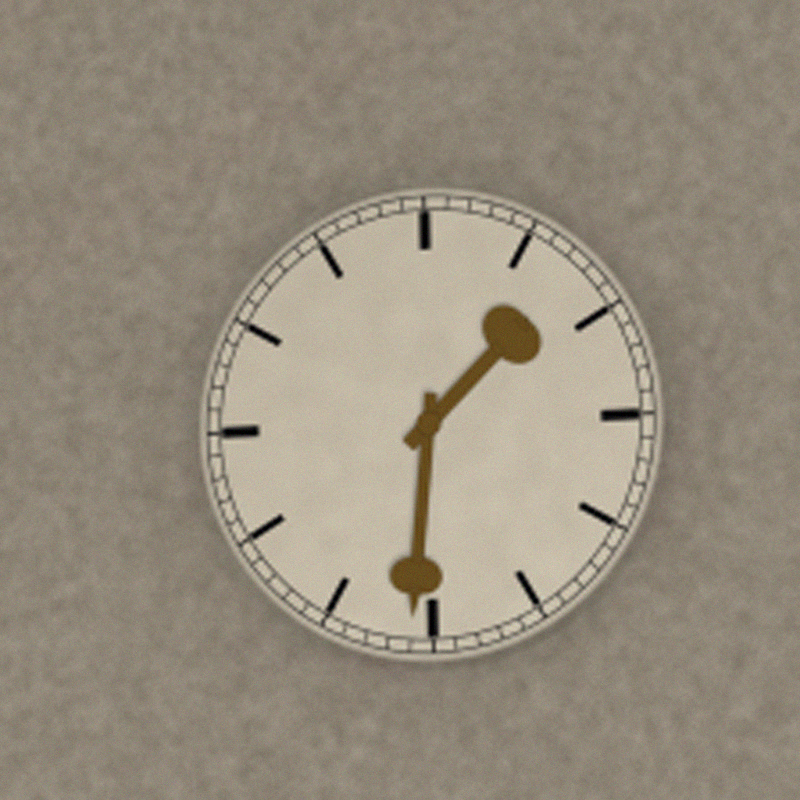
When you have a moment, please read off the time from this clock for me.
1:31
